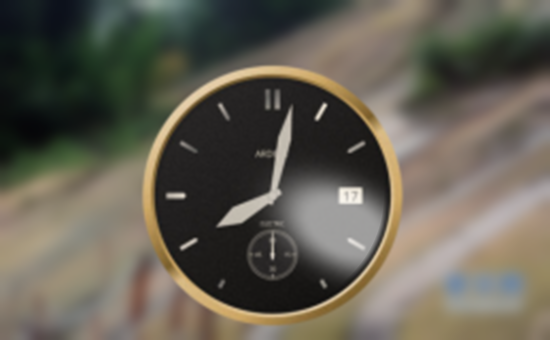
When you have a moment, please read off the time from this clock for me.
8:02
